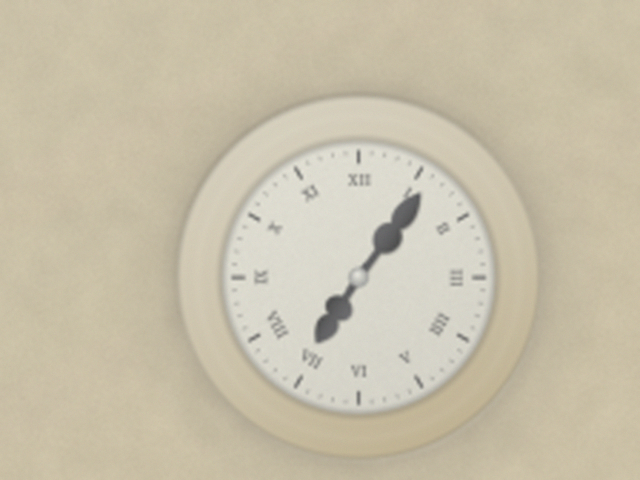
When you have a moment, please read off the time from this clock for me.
7:06
